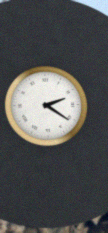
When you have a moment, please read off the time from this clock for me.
2:21
